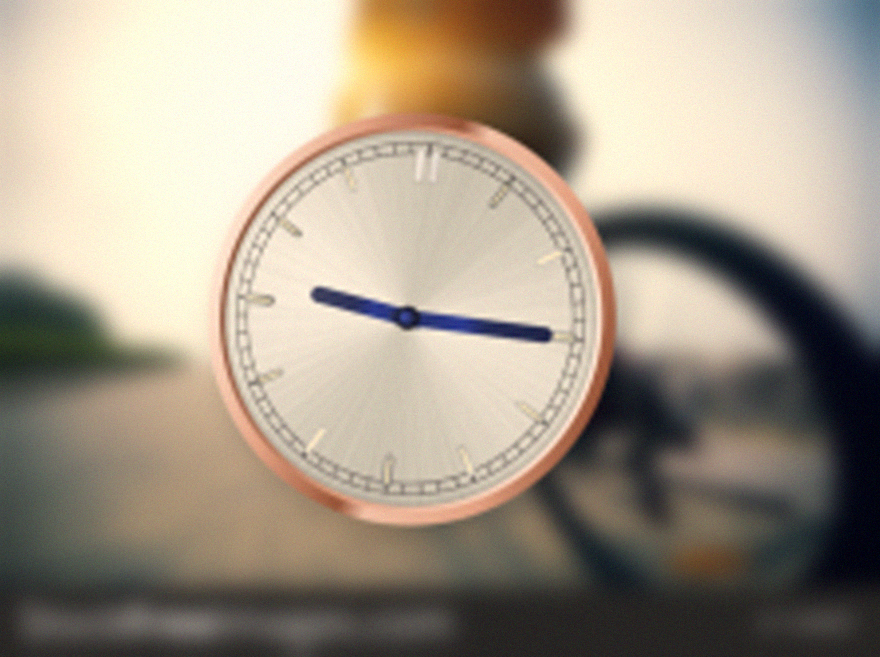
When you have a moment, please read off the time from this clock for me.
9:15
